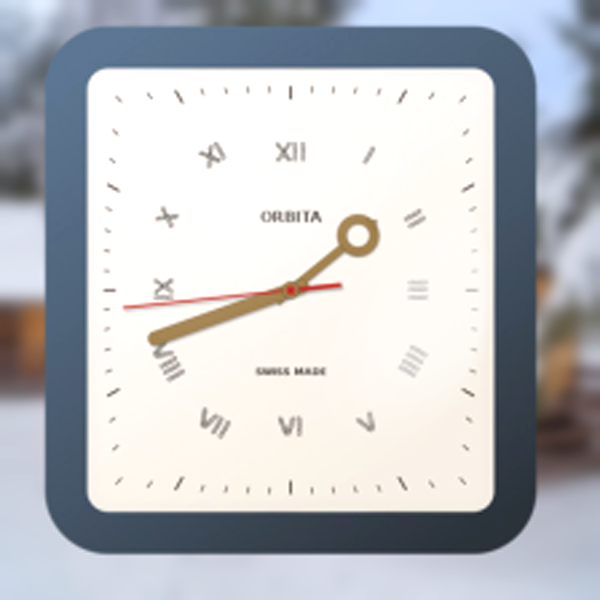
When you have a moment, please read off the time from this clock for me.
1:41:44
